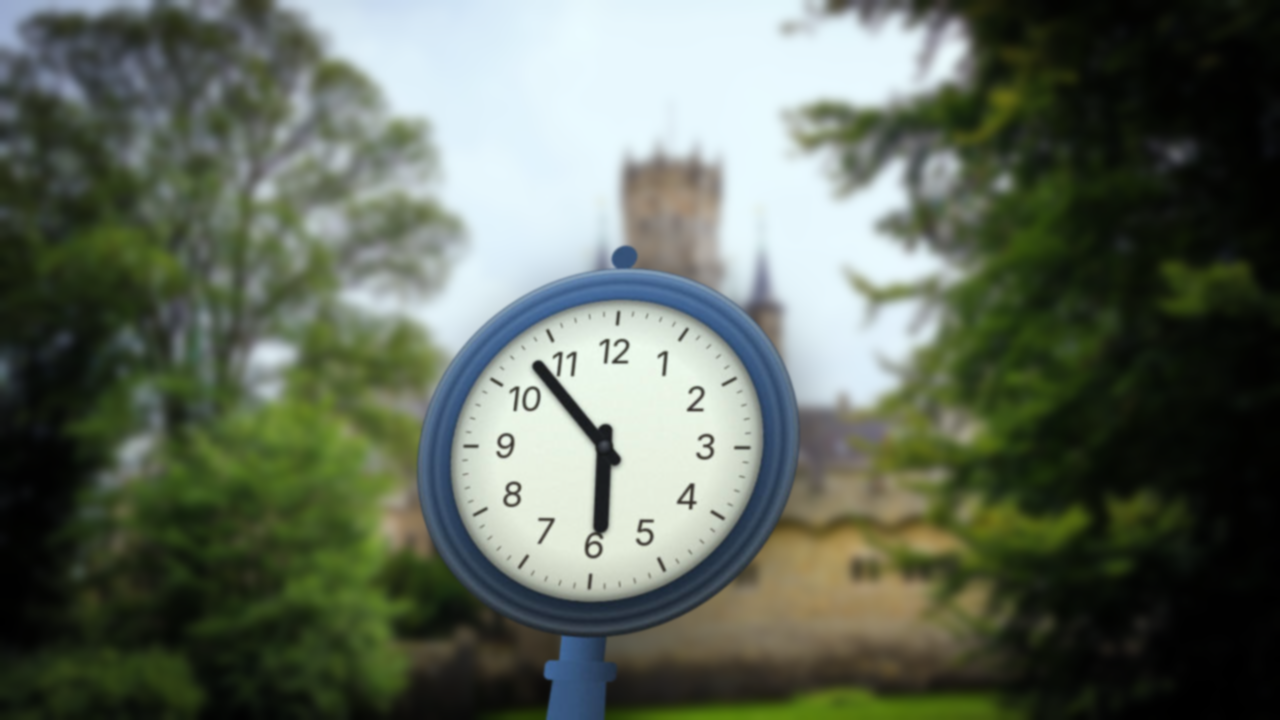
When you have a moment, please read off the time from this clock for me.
5:53
